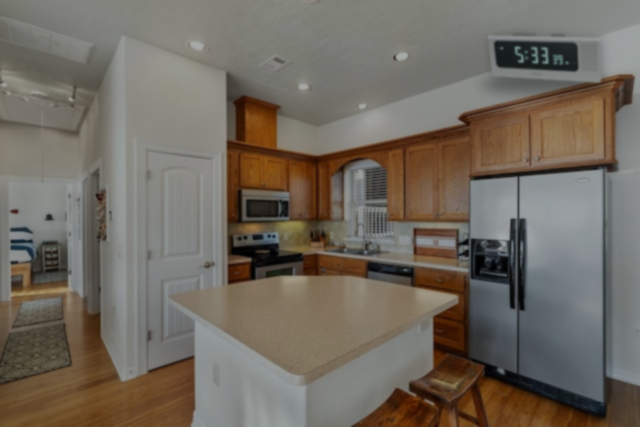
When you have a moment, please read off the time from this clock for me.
5:33
